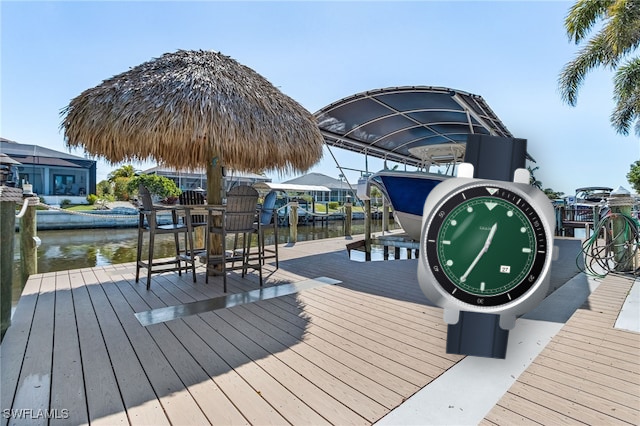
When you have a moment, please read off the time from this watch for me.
12:35
